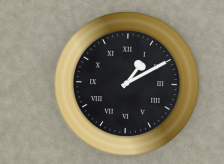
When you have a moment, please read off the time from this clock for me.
1:10
